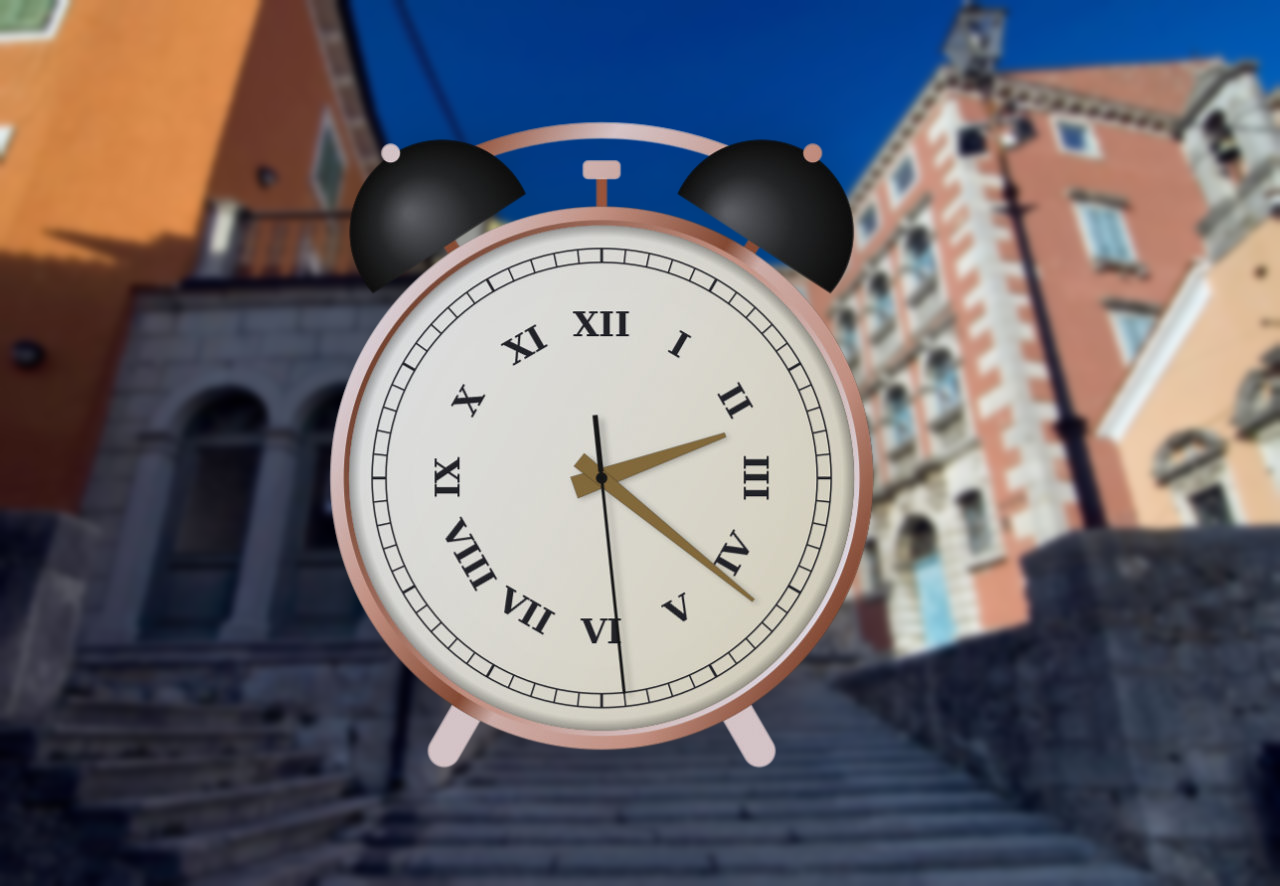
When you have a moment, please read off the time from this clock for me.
2:21:29
